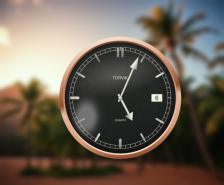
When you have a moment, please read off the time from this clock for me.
5:04
